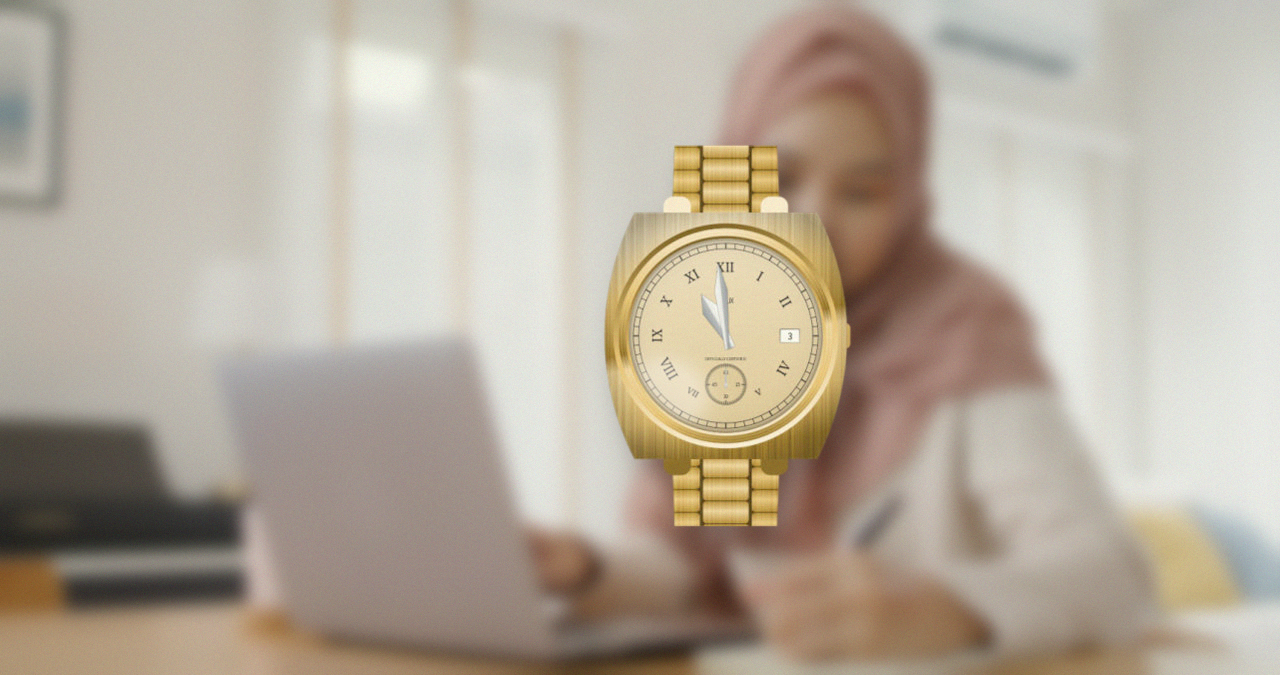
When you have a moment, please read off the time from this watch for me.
10:59
